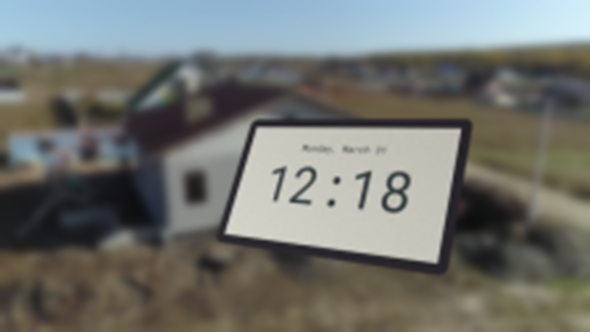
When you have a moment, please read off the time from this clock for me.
12:18
